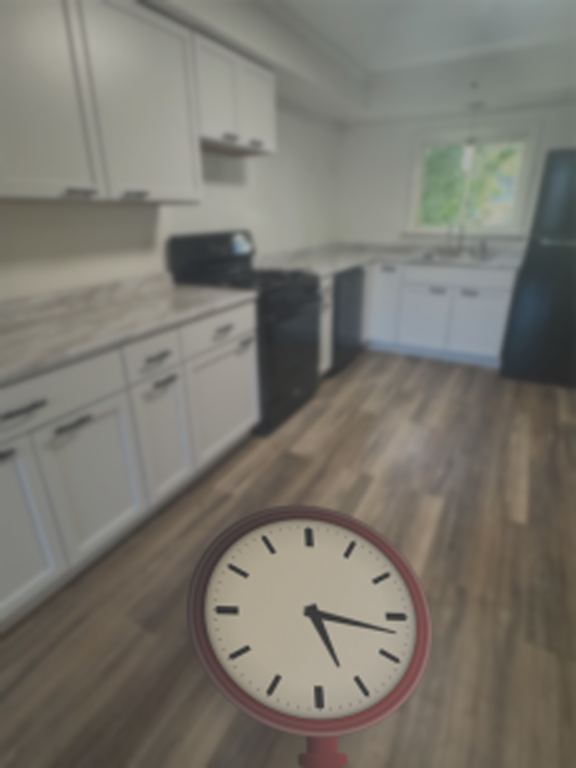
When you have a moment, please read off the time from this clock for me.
5:17
